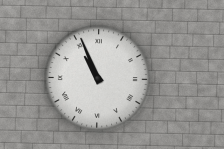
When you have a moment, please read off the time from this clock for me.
10:56
